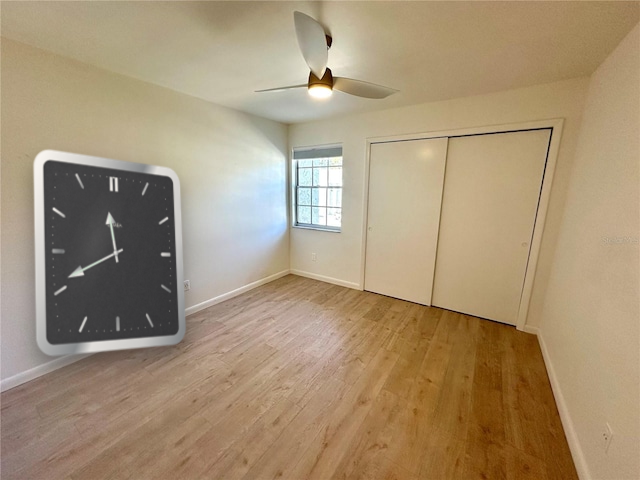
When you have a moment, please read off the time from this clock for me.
11:41
